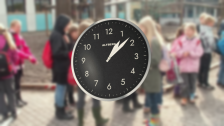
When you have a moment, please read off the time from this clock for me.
1:08
